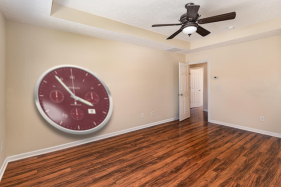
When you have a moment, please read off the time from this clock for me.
3:54
